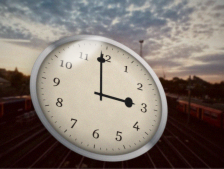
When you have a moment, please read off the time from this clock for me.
2:59
